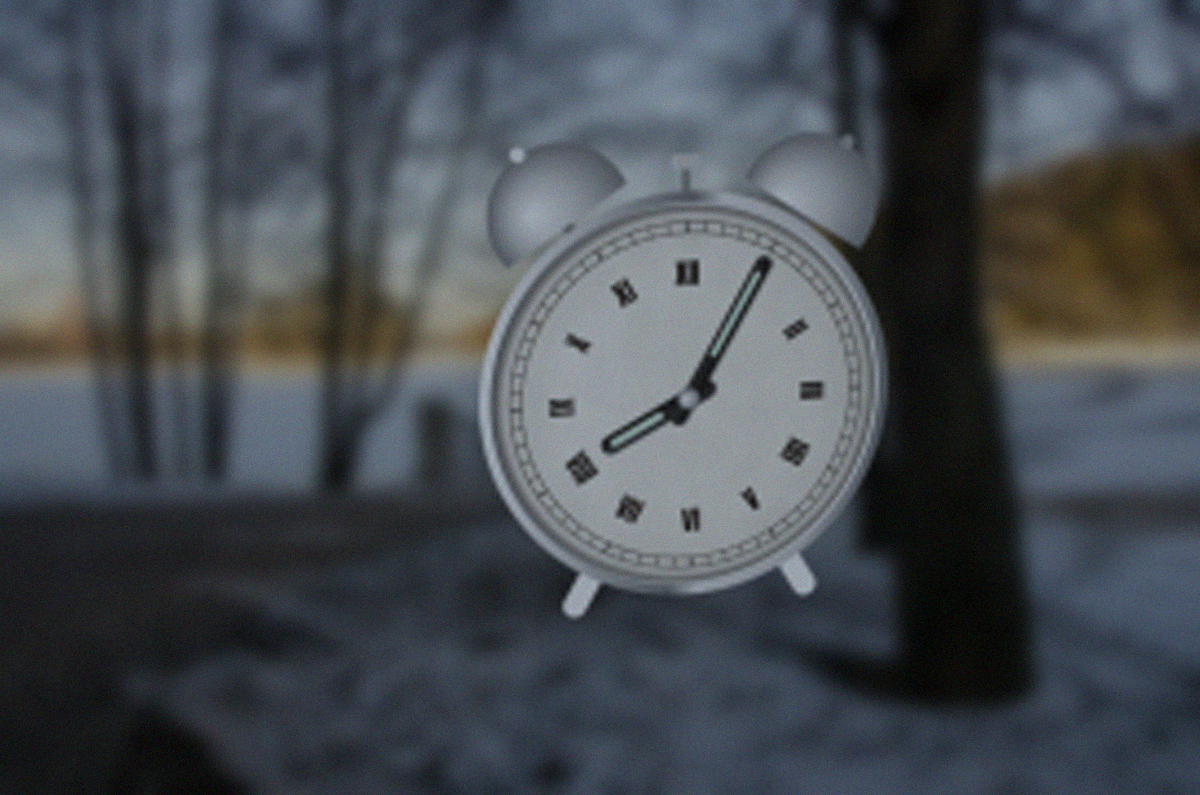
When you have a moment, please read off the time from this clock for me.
8:05
